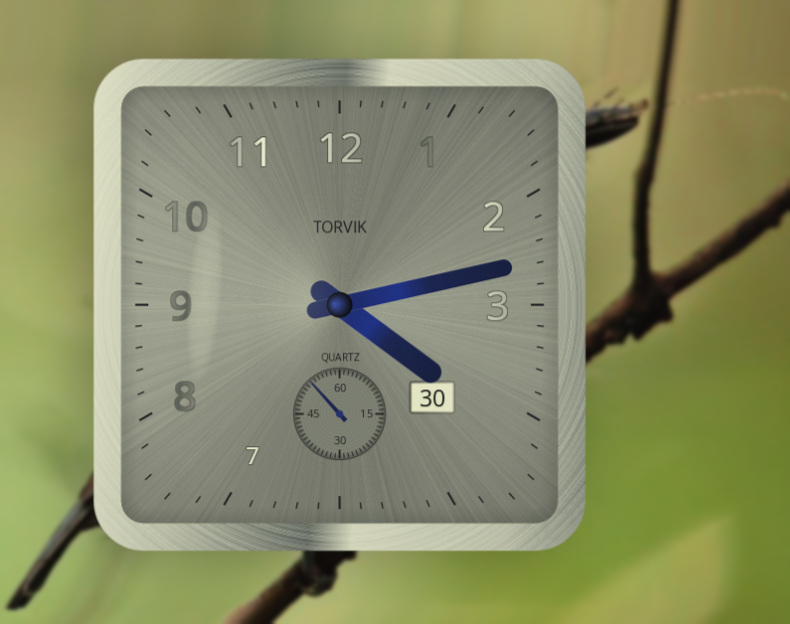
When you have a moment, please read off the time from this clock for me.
4:12:53
